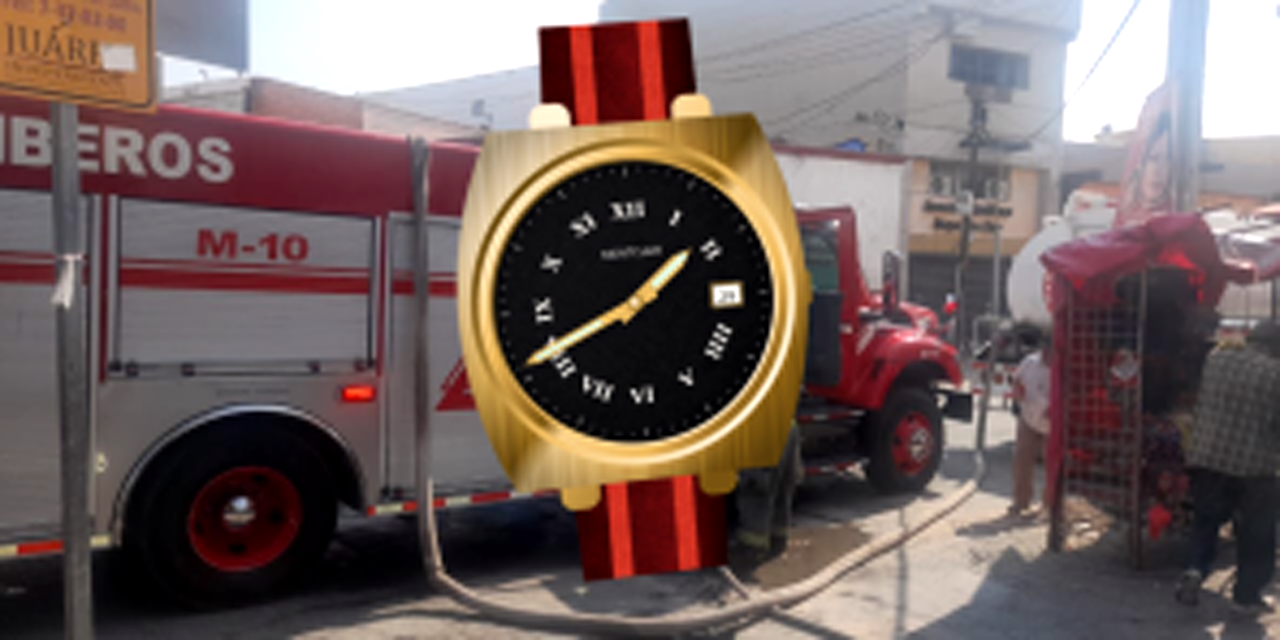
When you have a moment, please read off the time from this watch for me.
1:41
